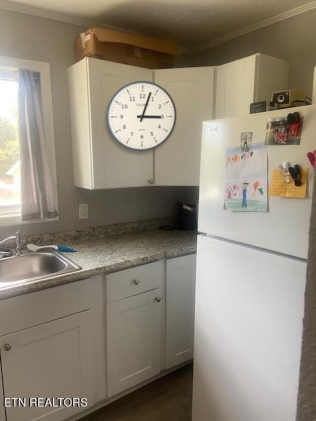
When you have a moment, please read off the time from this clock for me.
3:03
